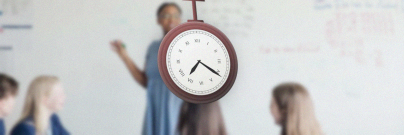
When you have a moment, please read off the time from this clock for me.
7:21
